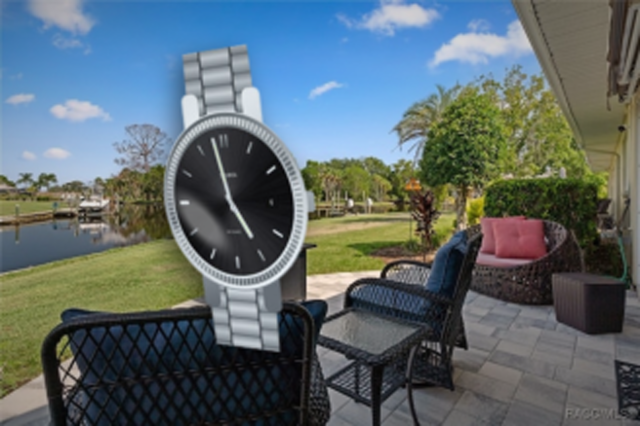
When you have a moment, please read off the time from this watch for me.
4:58
